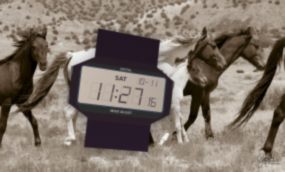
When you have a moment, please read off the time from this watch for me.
11:27
